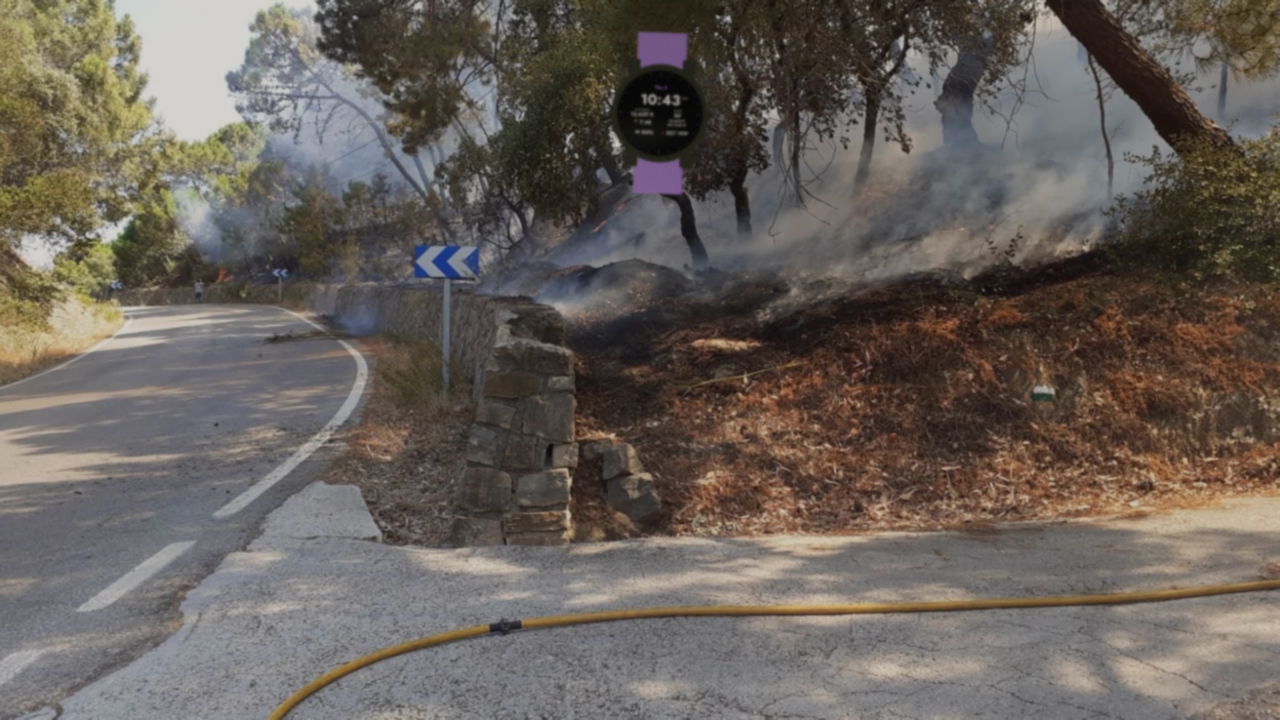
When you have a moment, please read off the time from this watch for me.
10:43
